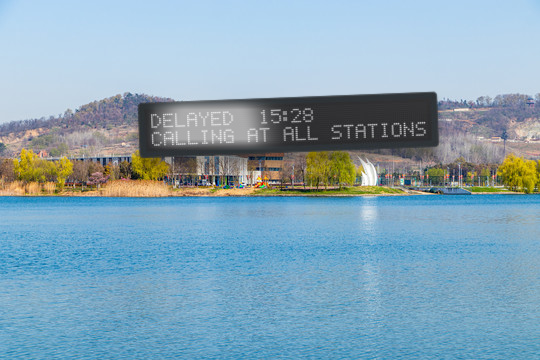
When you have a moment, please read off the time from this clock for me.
15:28
